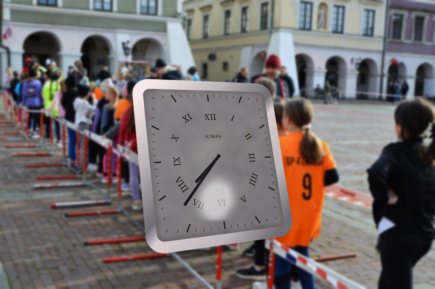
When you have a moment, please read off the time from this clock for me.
7:37
